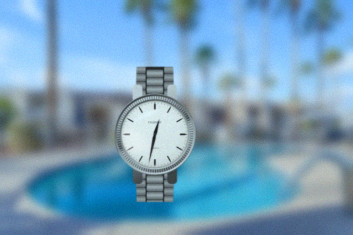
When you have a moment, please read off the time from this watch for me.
12:32
